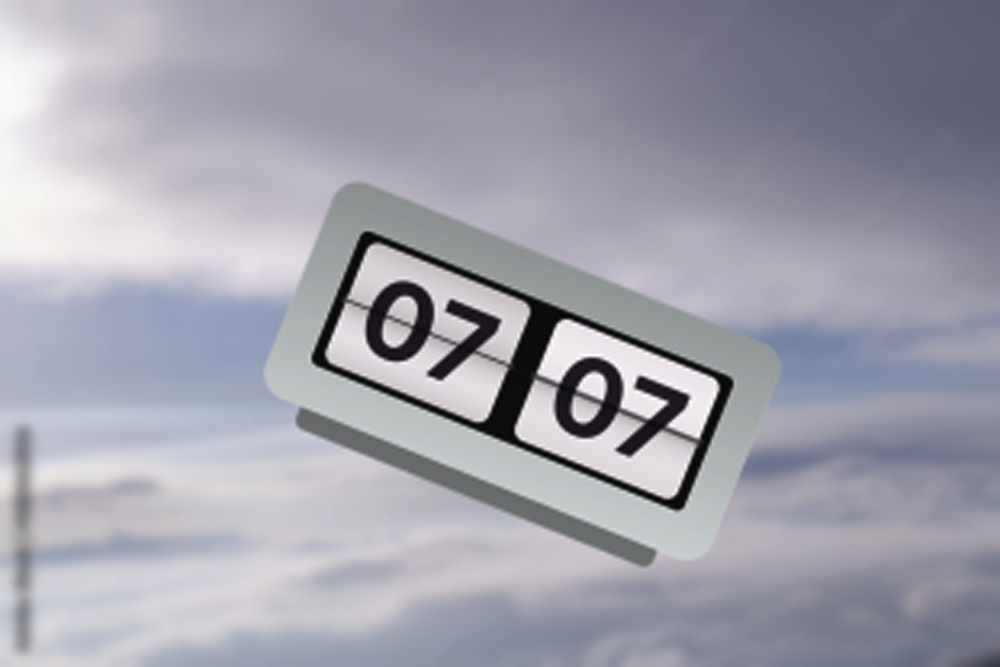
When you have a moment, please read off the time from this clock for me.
7:07
